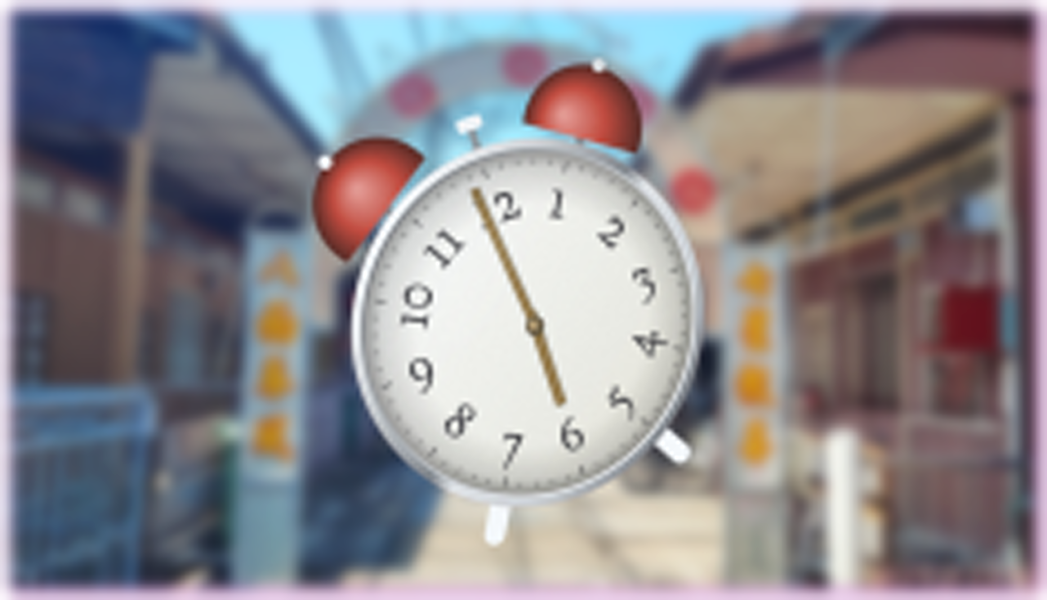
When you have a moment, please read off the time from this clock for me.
5:59
